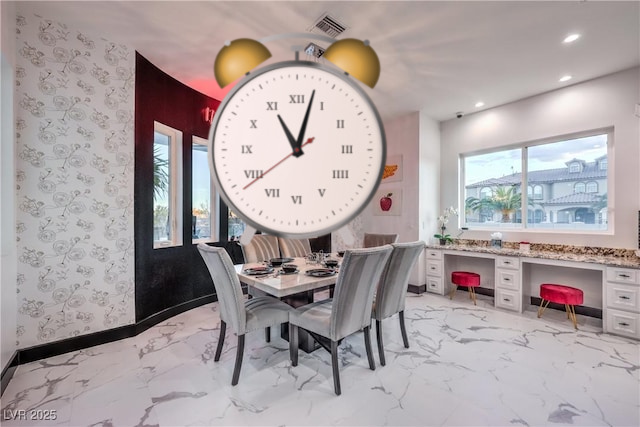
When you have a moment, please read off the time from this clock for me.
11:02:39
